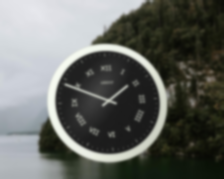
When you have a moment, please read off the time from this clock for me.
1:49
